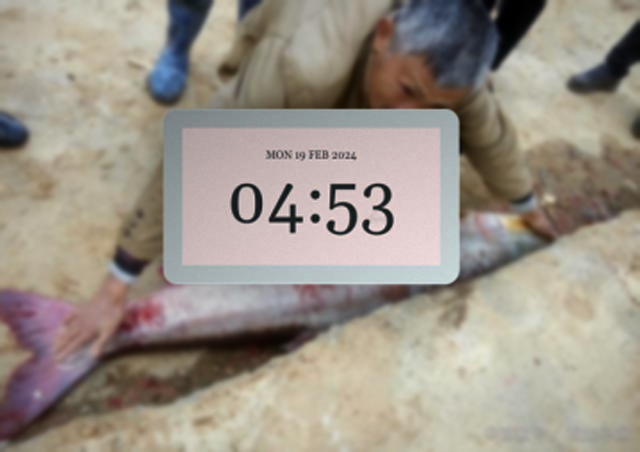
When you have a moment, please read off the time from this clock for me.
4:53
